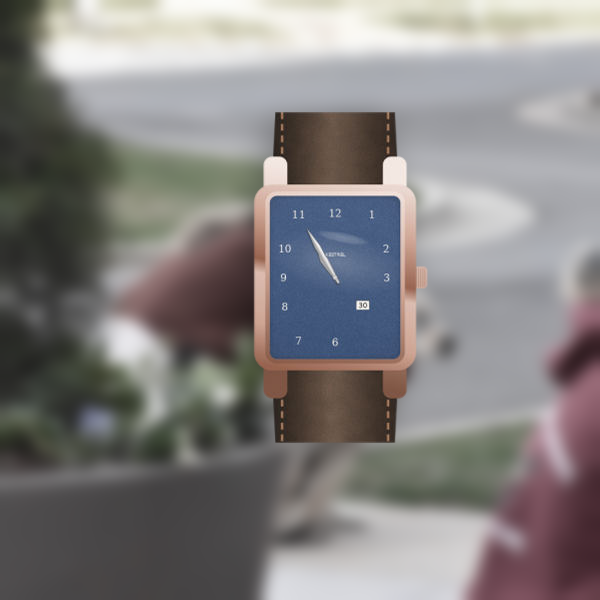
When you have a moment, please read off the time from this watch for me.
10:55
